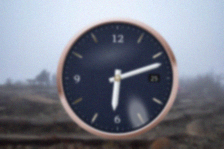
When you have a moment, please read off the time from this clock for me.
6:12
